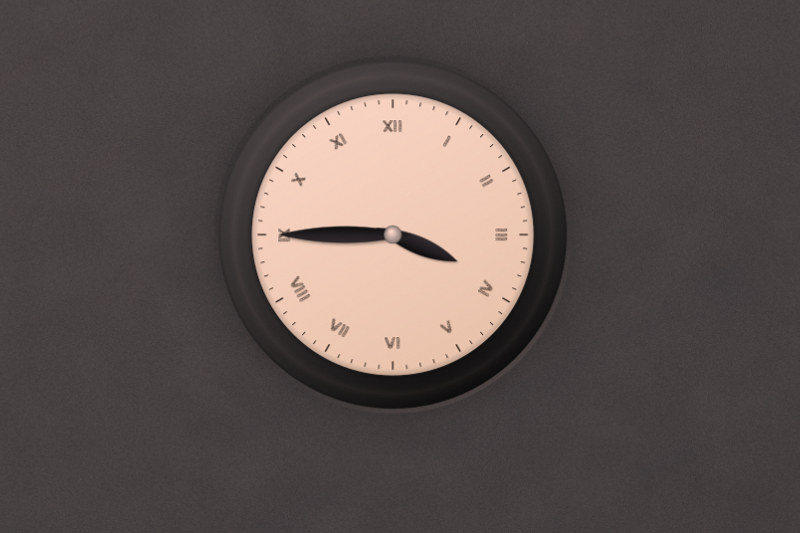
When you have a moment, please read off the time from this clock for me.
3:45
